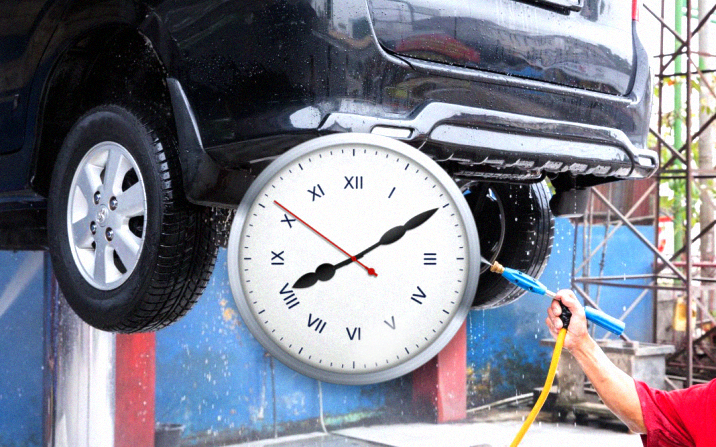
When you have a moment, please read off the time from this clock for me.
8:09:51
